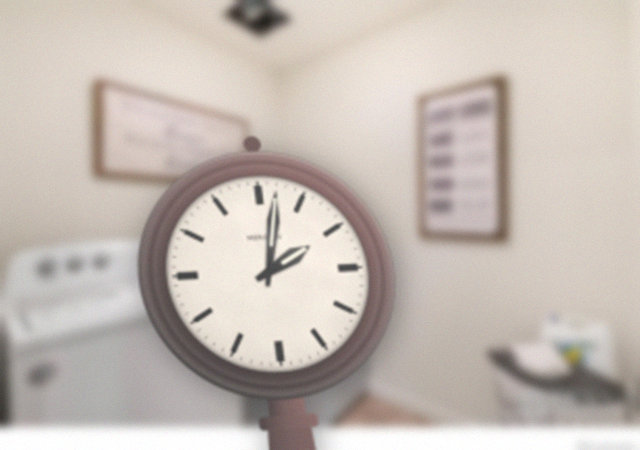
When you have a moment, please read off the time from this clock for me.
2:02
